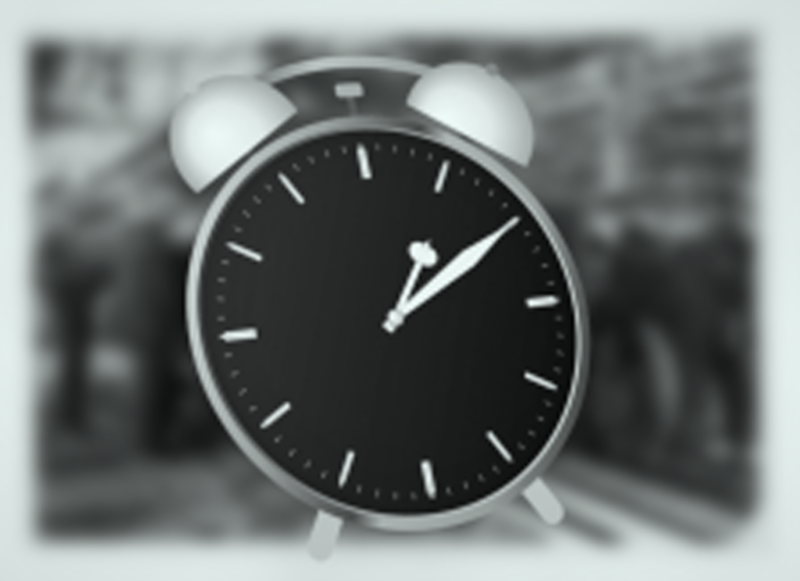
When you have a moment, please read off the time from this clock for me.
1:10
